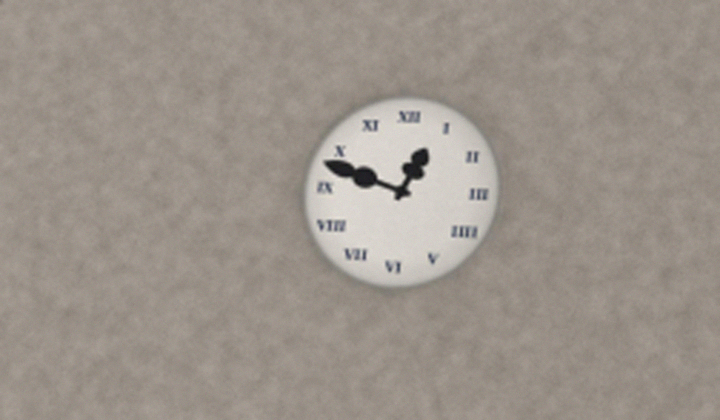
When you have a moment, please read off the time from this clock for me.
12:48
